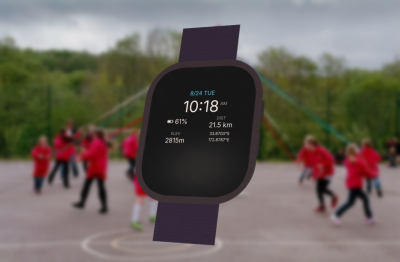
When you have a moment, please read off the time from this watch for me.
10:18
